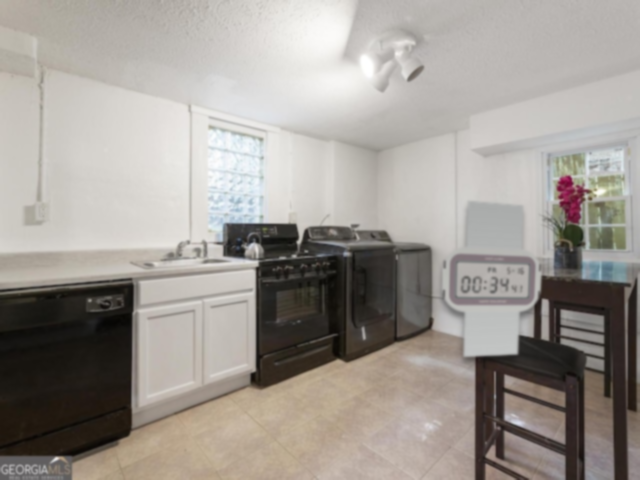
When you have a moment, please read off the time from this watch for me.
0:34
